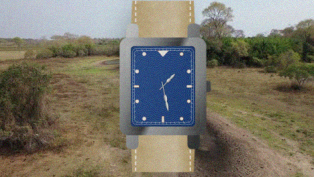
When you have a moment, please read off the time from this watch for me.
1:28
